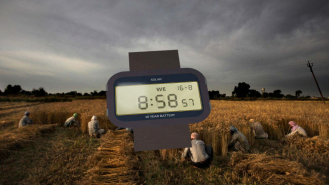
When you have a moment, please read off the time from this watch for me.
8:58:57
